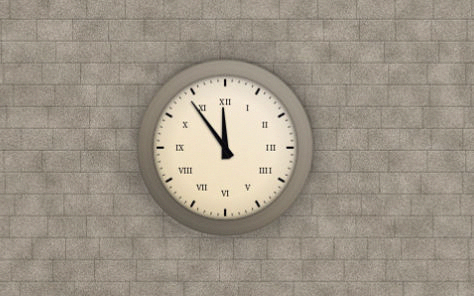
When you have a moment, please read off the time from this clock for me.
11:54
